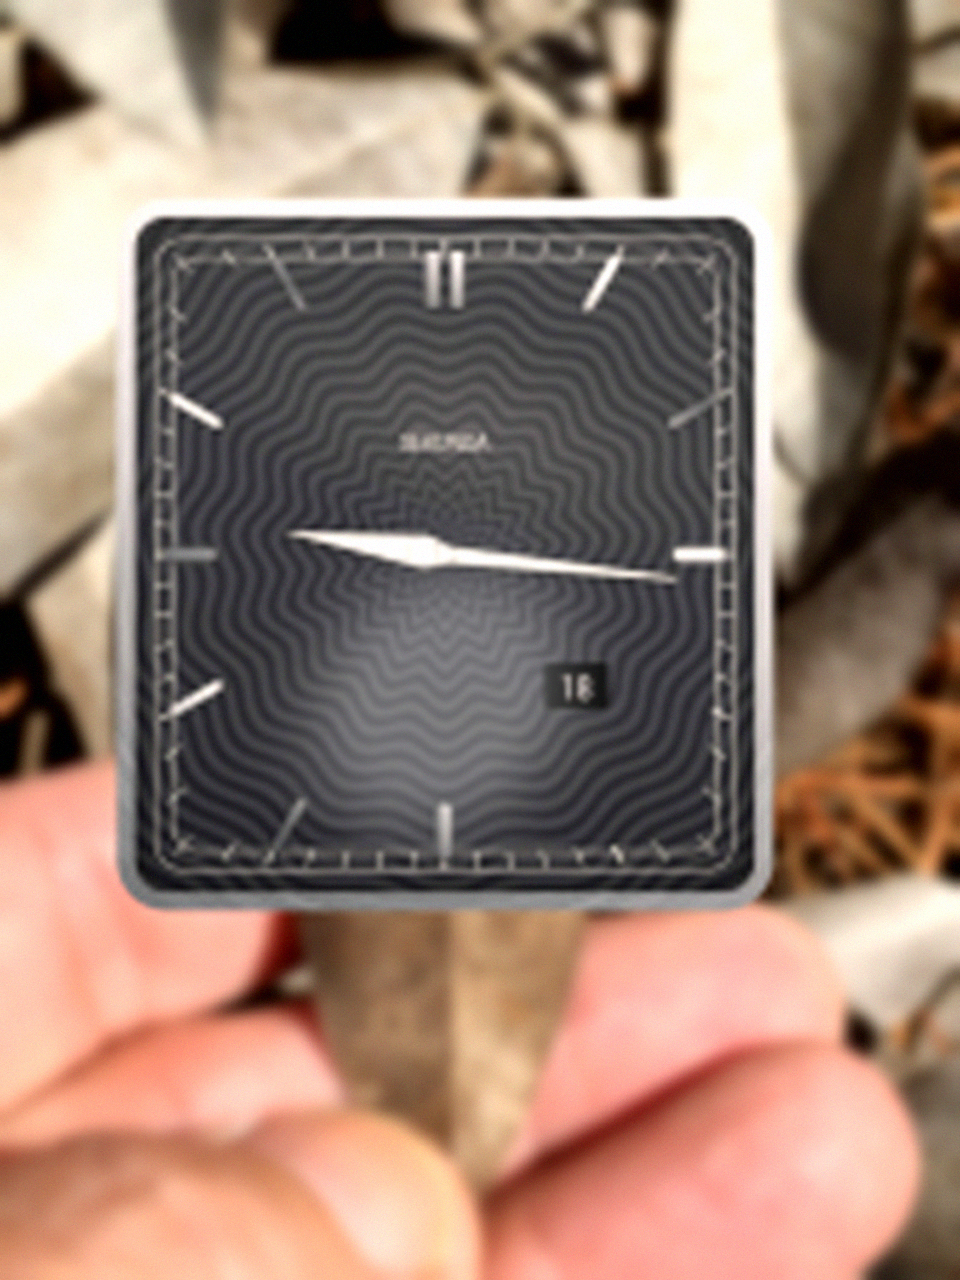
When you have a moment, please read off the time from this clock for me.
9:16
